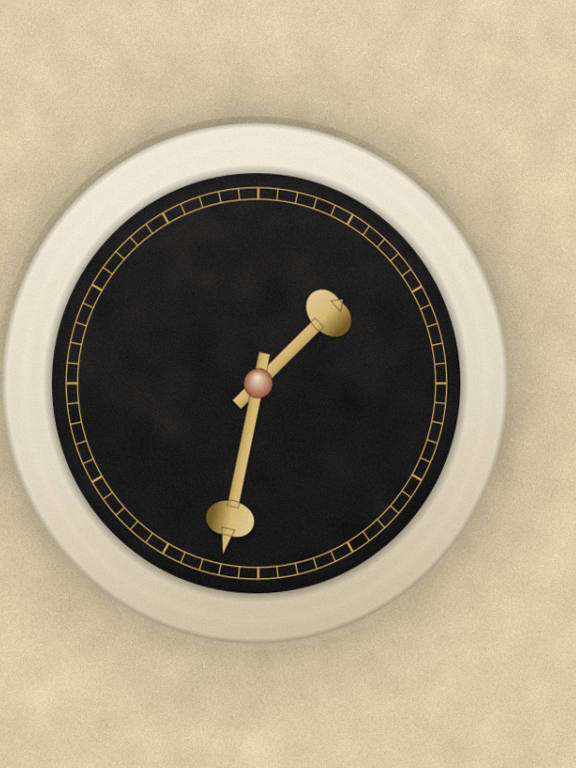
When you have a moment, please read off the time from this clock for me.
1:32
